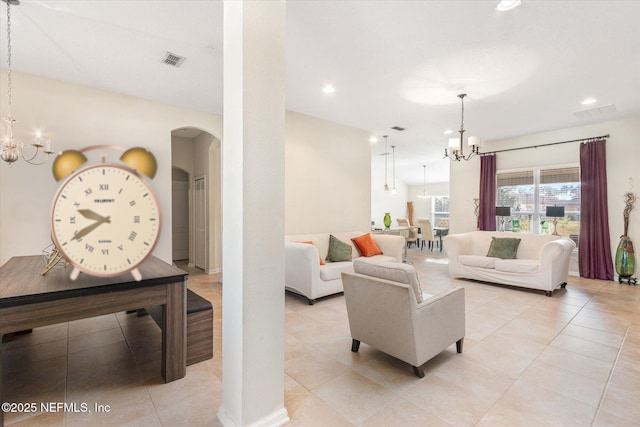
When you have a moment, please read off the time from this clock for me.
9:40
